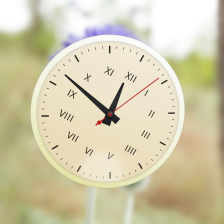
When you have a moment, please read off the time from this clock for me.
11:47:04
